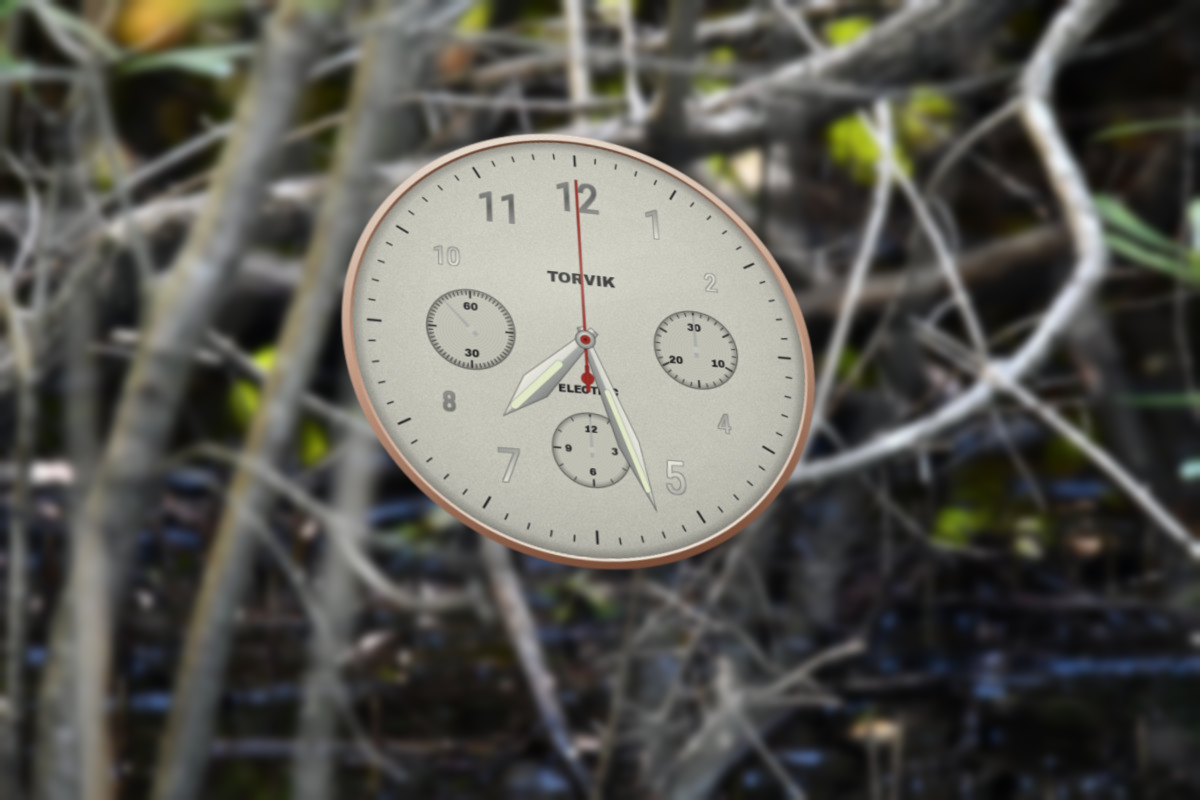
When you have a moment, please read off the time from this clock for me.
7:26:53
